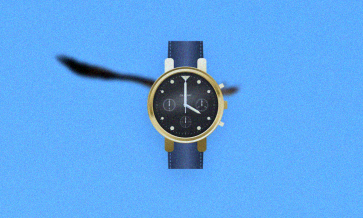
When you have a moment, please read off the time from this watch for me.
4:00
